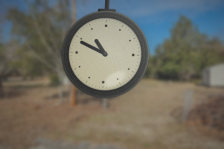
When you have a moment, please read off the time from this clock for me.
10:49
